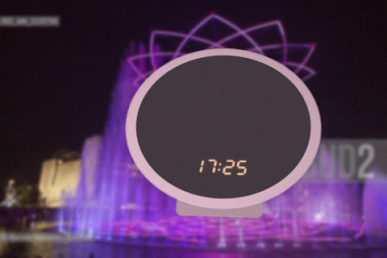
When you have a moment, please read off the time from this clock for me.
17:25
